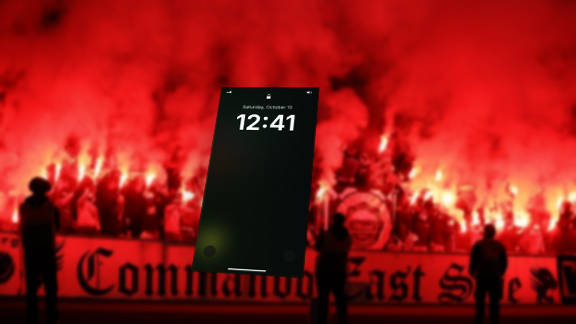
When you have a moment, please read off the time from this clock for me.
12:41
